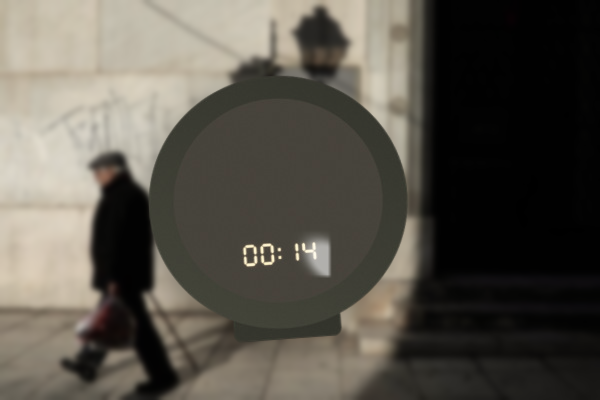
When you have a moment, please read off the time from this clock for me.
0:14
